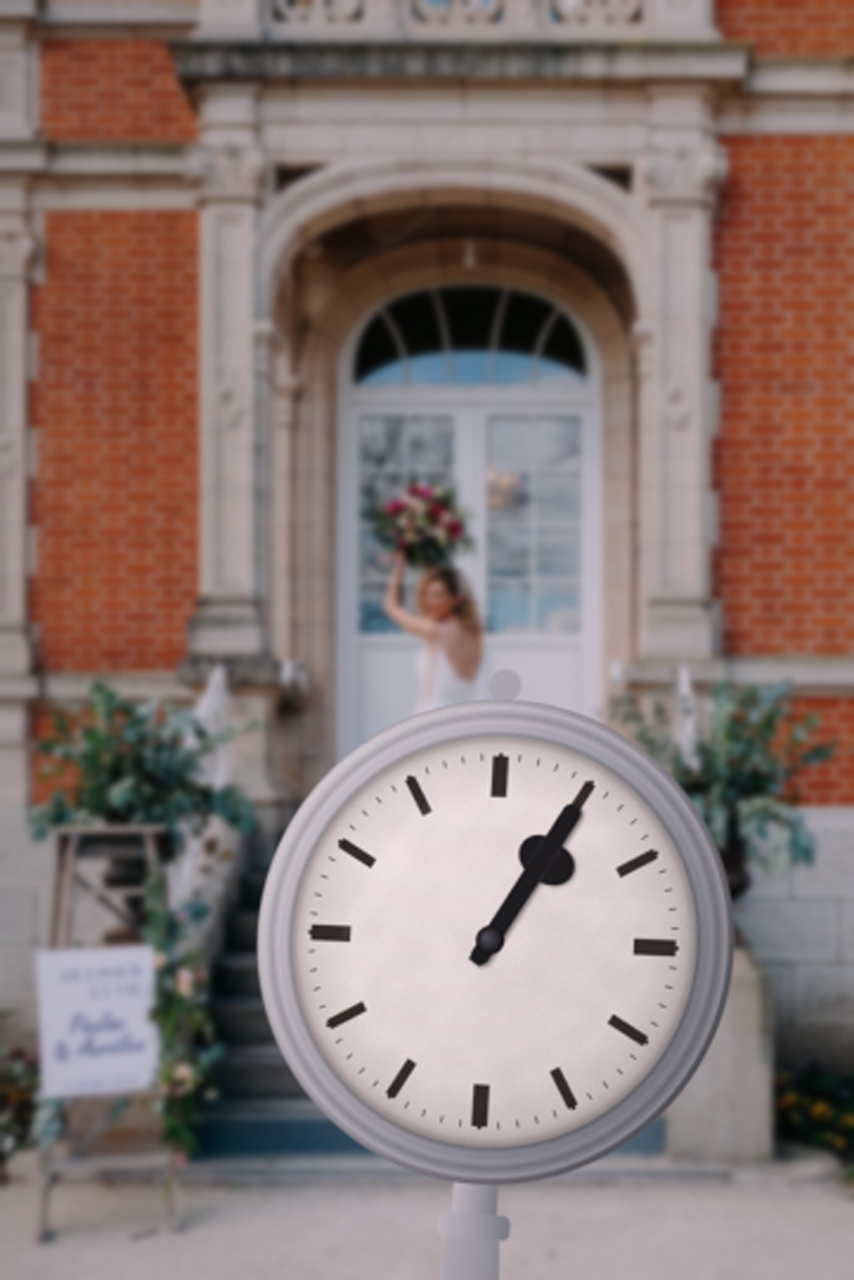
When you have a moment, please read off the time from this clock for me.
1:05
